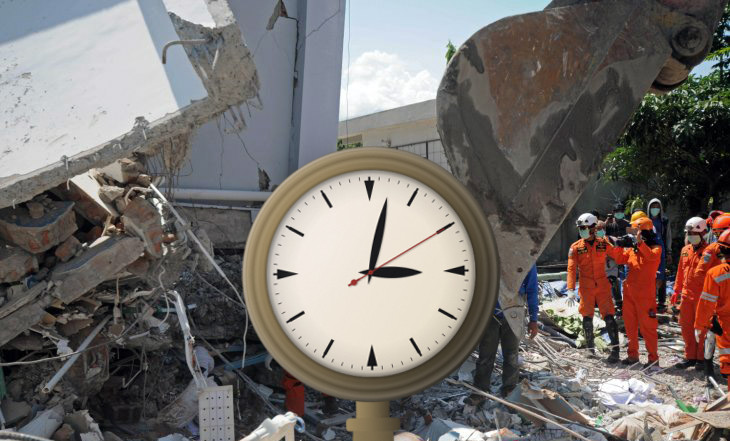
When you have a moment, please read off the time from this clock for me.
3:02:10
